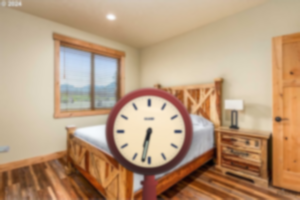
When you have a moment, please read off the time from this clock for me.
6:32
